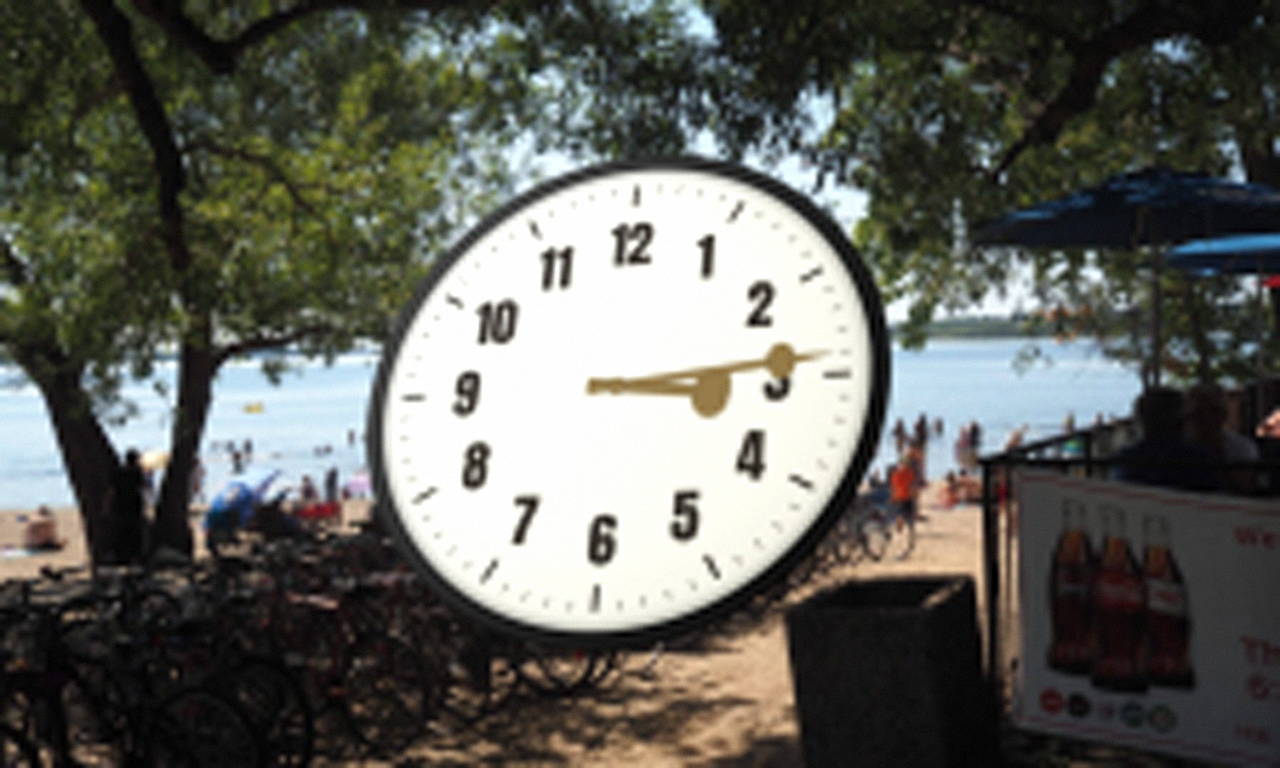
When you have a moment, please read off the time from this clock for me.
3:14
